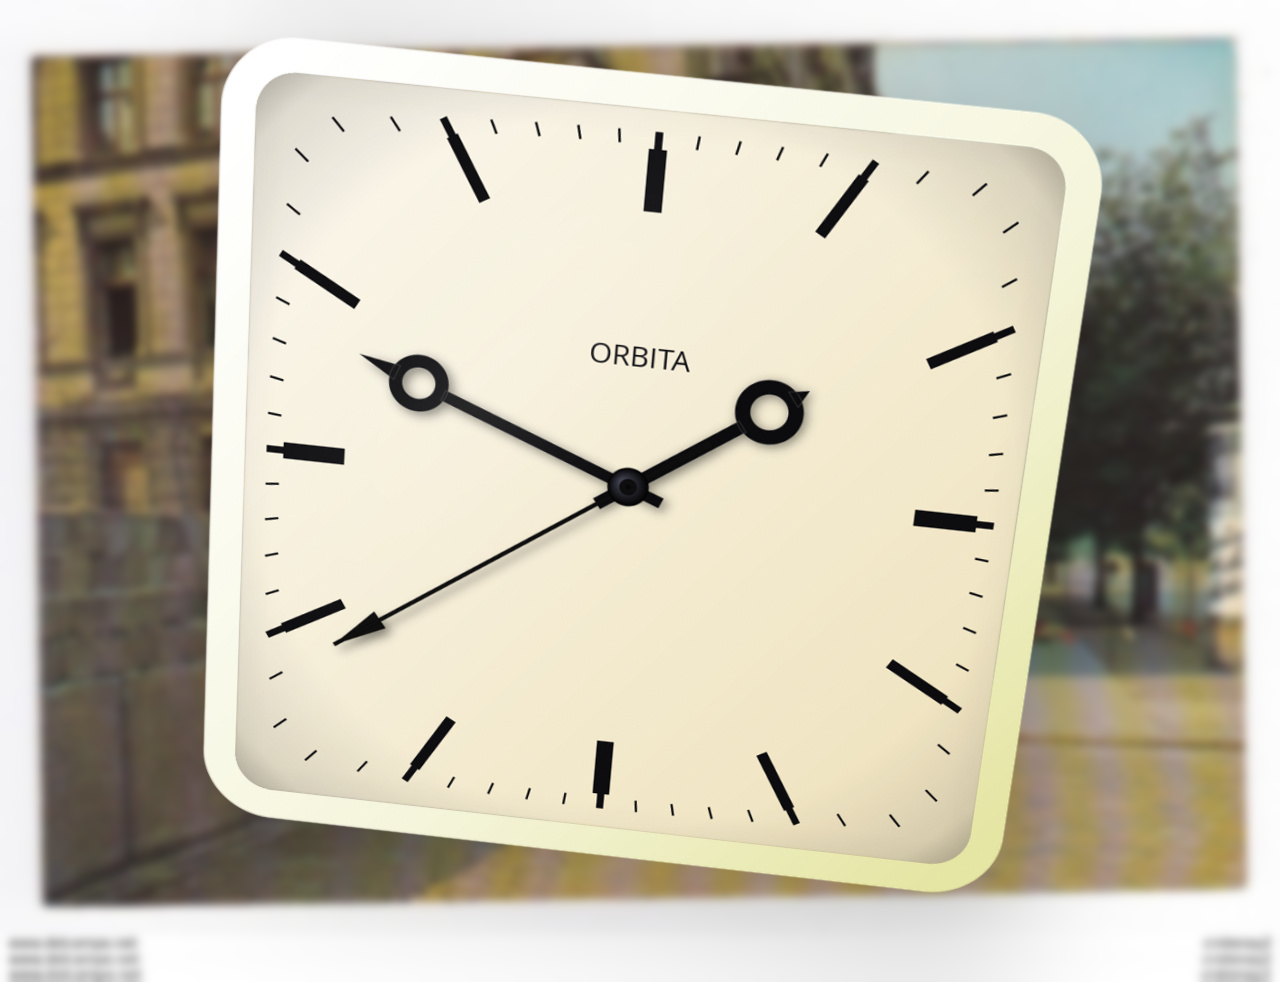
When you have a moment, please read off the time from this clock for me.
1:48:39
